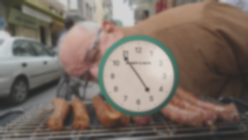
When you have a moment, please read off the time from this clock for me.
4:54
